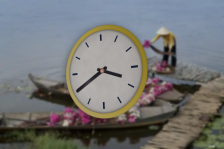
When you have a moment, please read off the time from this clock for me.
3:40
